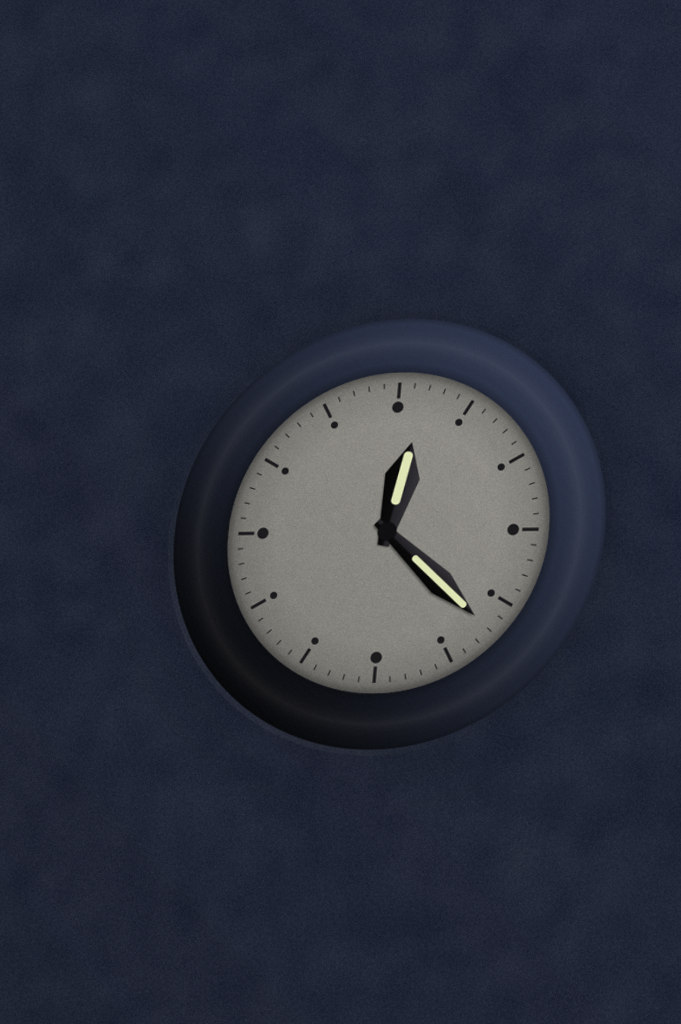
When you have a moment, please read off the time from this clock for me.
12:22
